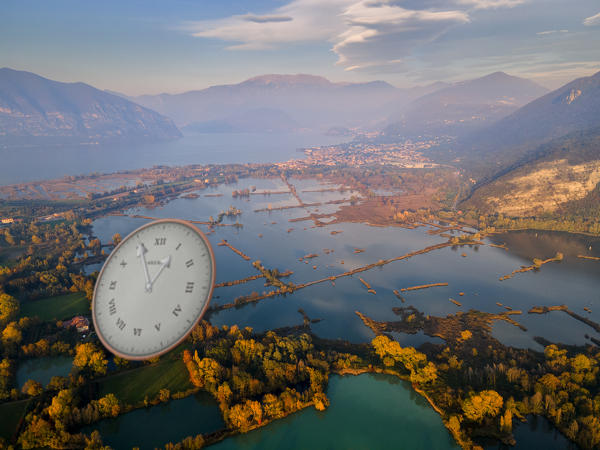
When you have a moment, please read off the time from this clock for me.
12:55
